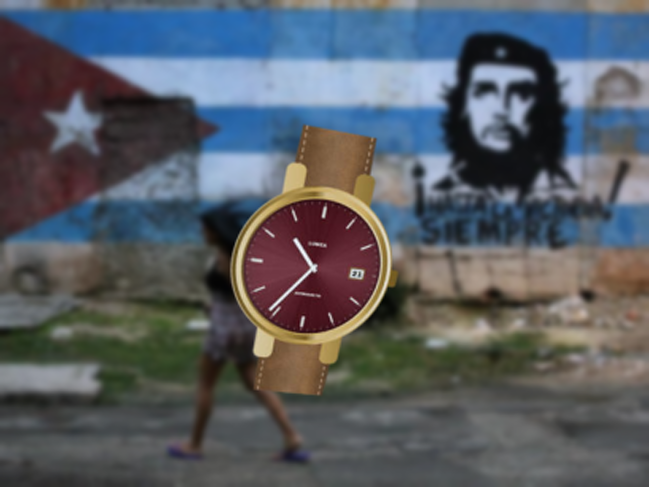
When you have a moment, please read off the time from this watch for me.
10:36
